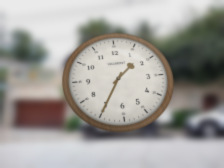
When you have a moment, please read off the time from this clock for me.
1:35
